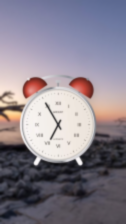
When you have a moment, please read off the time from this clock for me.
6:55
